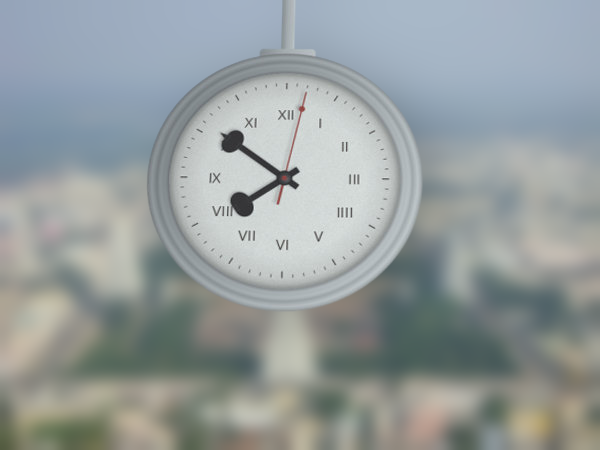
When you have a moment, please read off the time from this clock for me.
7:51:02
